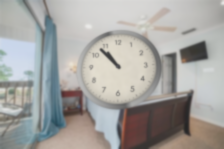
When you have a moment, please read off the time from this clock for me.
10:53
